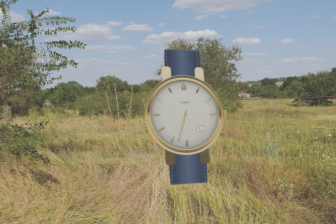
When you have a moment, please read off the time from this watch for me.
6:33
